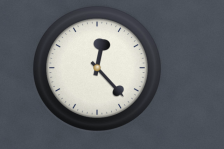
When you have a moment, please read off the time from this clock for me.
12:23
